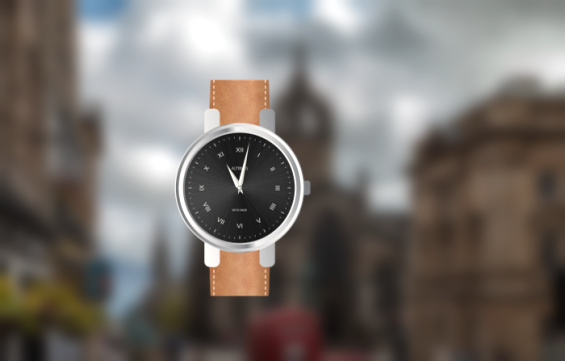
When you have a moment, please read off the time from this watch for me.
11:02
